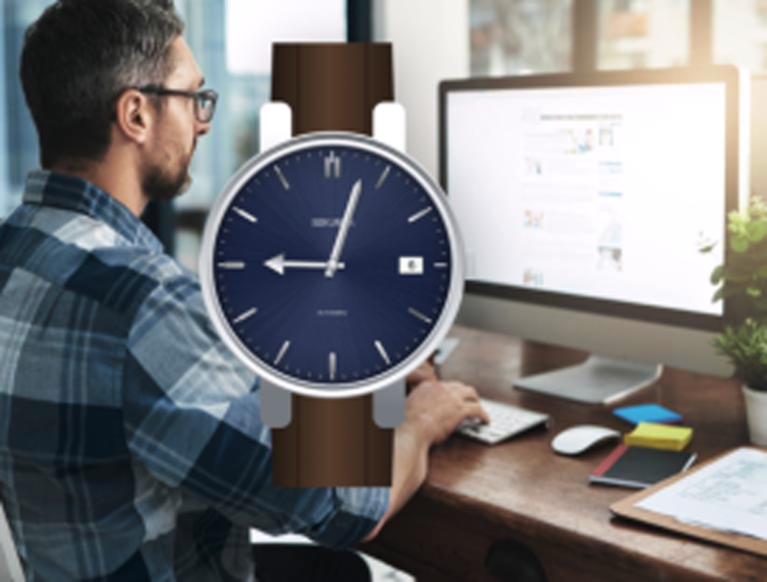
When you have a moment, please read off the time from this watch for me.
9:03
